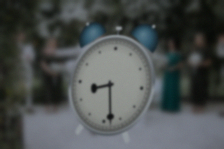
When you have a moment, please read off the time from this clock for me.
8:28
